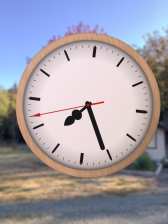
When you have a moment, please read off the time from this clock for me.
7:25:42
